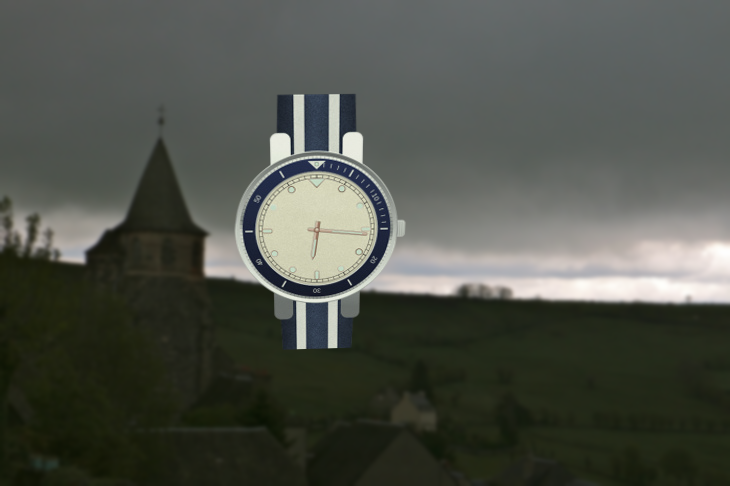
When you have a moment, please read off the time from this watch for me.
6:16
